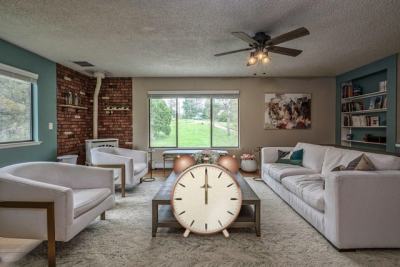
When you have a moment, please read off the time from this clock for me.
12:00
